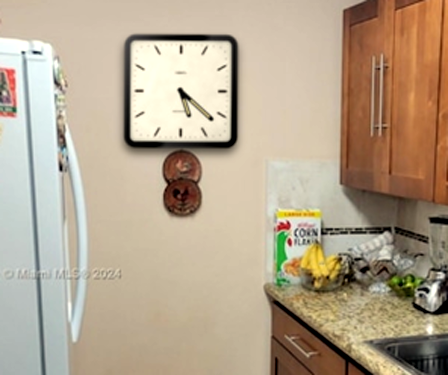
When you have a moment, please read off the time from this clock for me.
5:22
